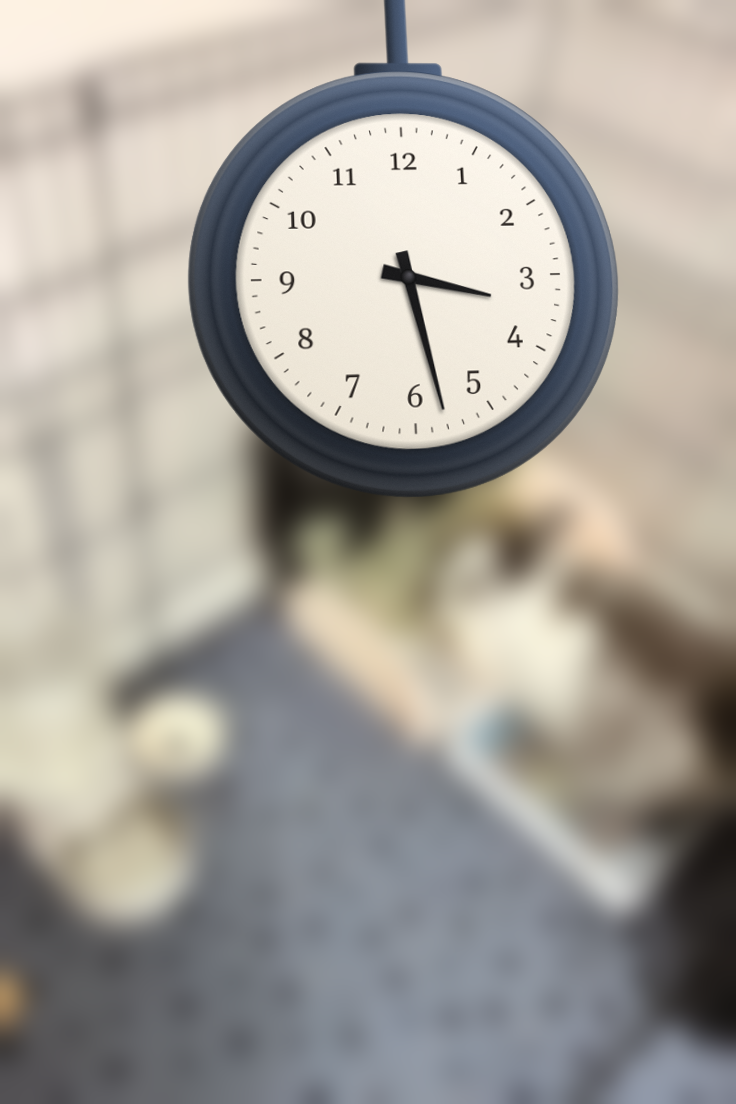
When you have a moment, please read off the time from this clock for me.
3:28
